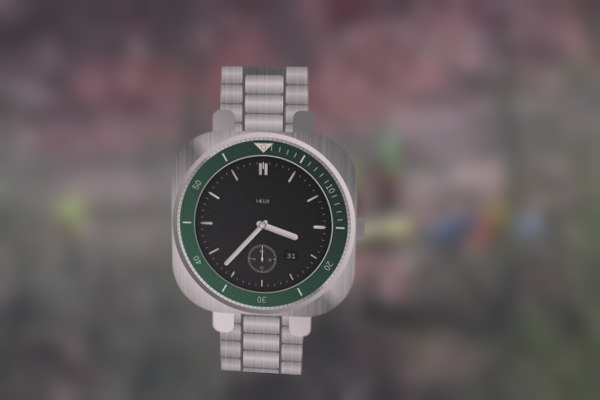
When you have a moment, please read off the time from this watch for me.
3:37
